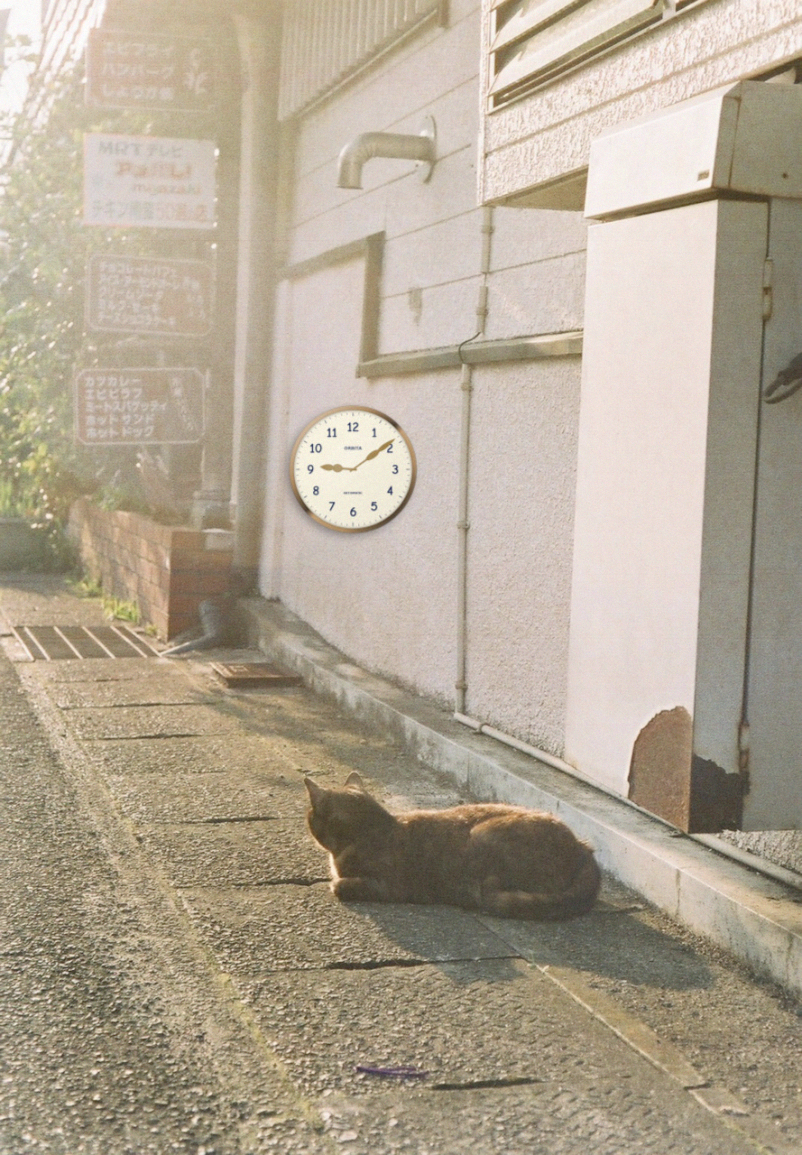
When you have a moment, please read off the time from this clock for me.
9:09
